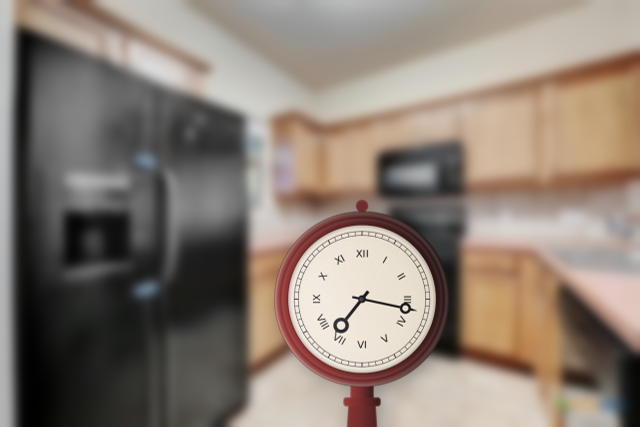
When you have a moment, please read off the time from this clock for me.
7:17
